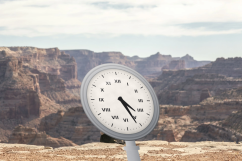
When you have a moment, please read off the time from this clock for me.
4:26
